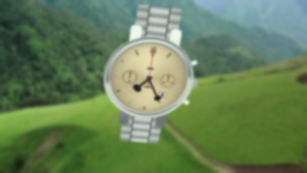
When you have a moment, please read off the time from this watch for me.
7:25
